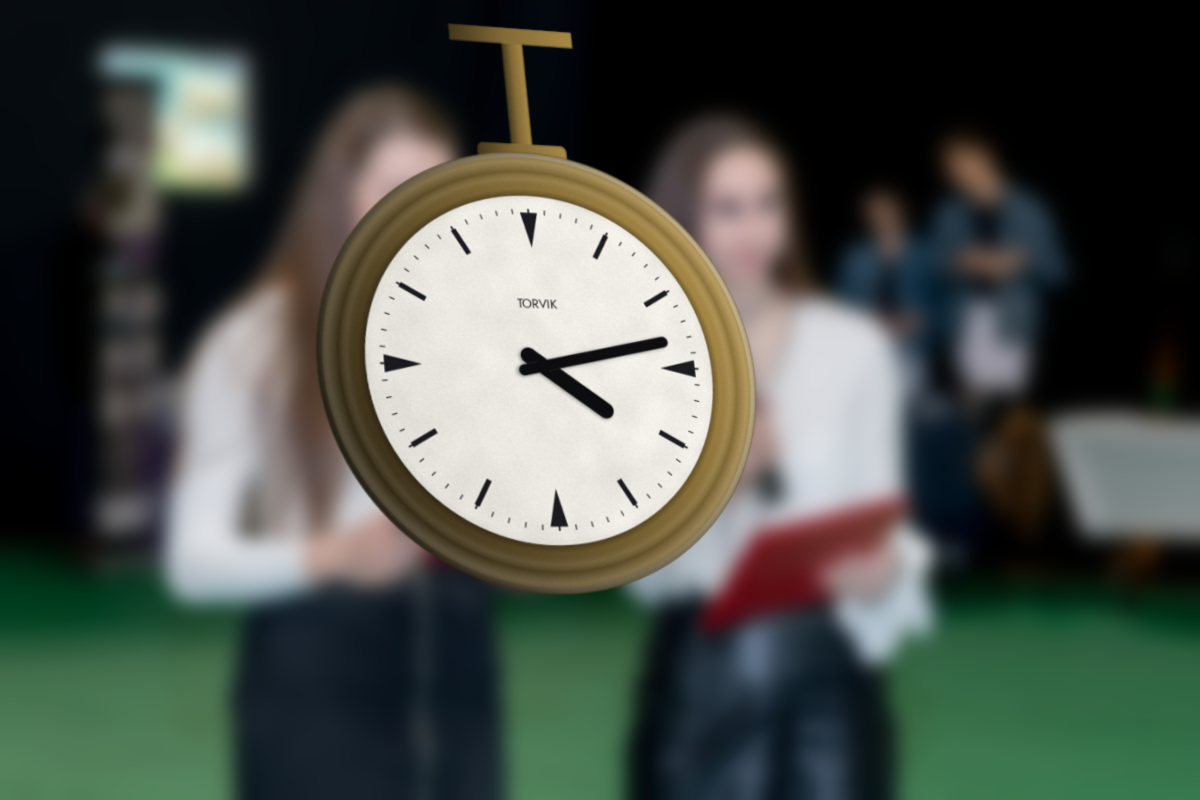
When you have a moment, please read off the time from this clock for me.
4:13
